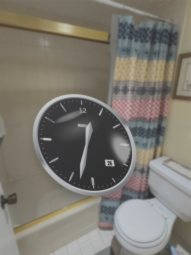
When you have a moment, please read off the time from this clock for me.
12:33
